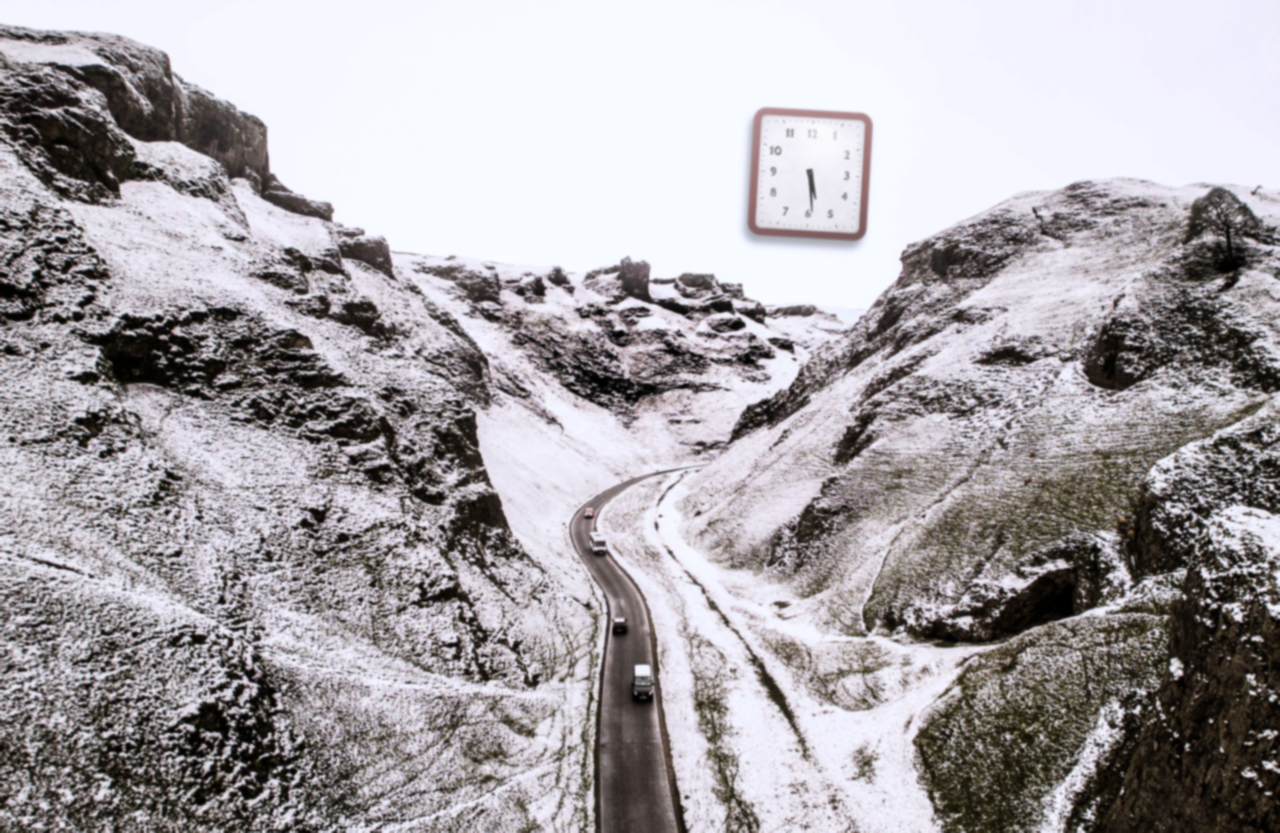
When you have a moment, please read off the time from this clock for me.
5:29
